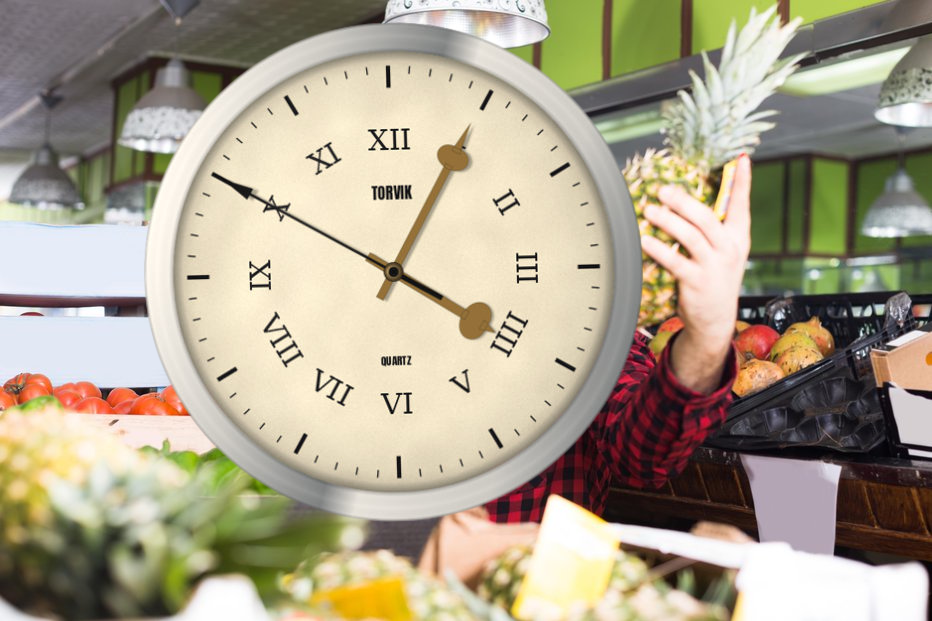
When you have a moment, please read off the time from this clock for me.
4:04:50
